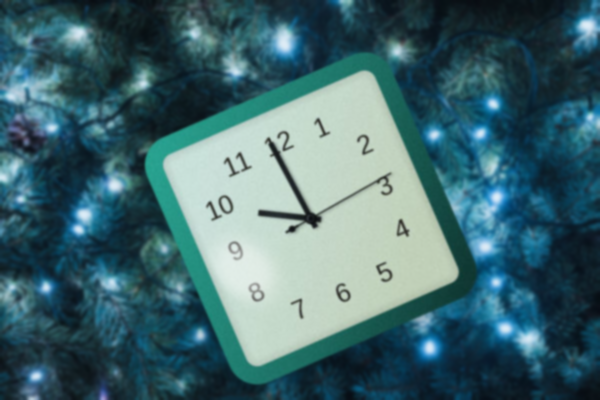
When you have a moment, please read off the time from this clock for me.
9:59:14
